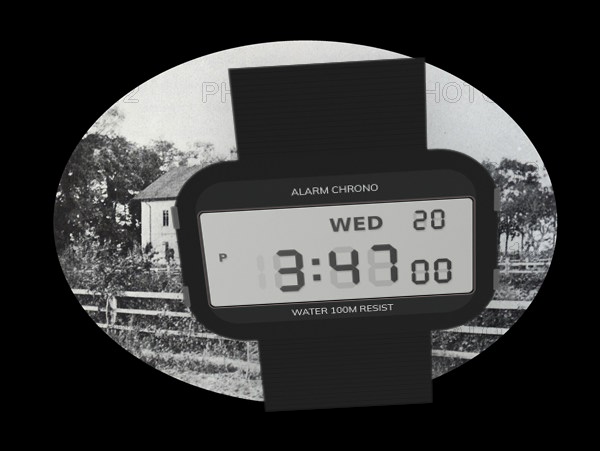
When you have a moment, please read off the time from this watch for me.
3:47:00
